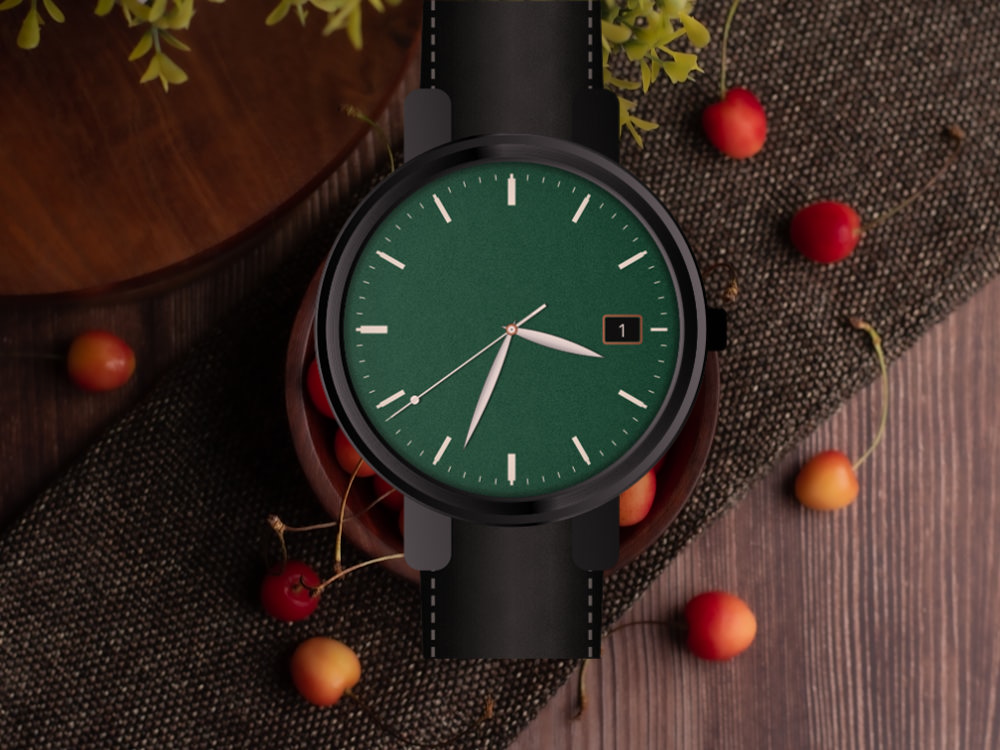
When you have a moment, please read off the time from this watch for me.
3:33:39
